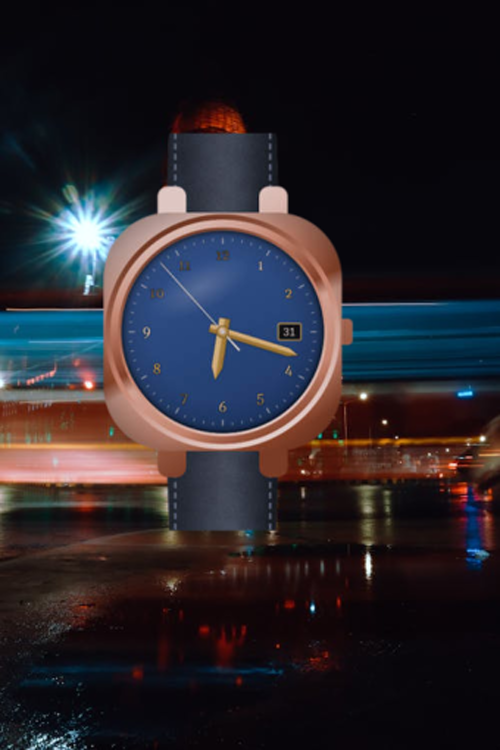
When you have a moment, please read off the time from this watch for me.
6:17:53
